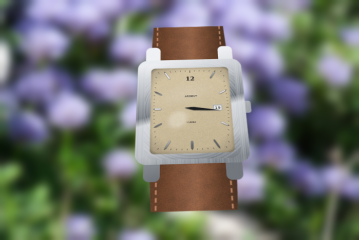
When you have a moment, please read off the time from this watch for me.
3:16
